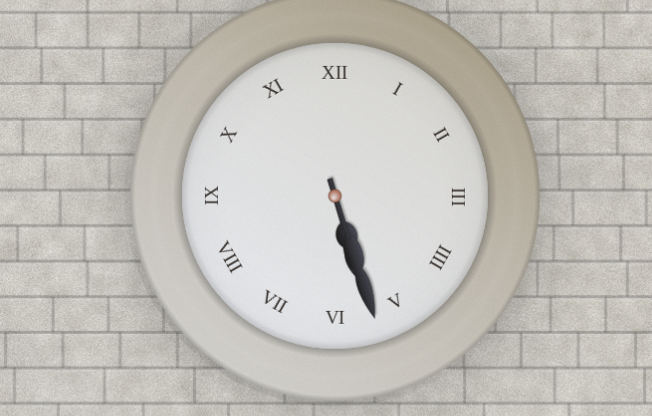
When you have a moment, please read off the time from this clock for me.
5:27
